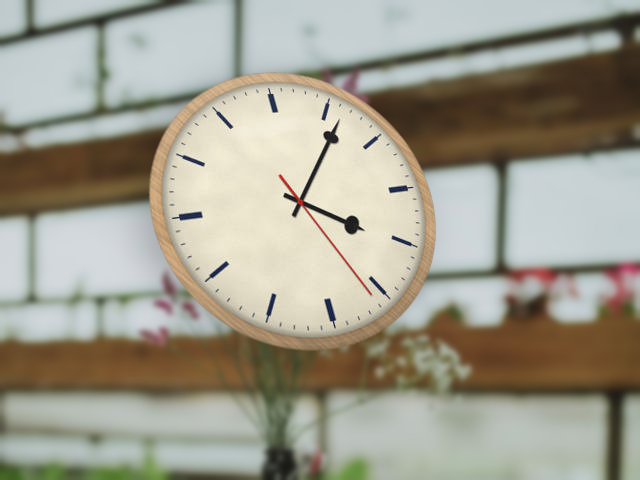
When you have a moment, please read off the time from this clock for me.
4:06:26
